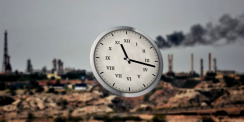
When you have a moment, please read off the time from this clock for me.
11:17
